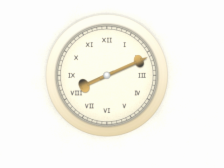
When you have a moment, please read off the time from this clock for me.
8:11
